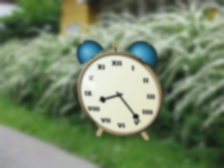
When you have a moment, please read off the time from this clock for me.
8:24
